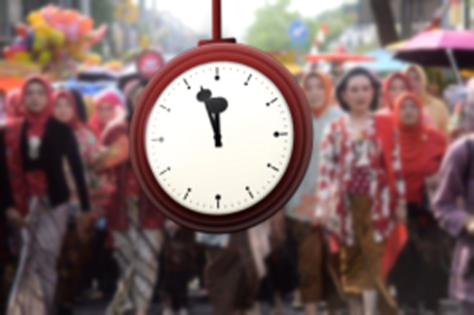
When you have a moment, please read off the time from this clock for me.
11:57
